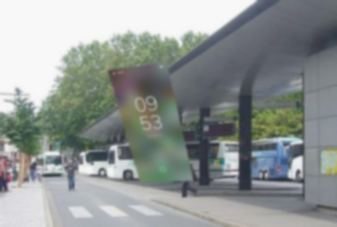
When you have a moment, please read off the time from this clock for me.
9:53
